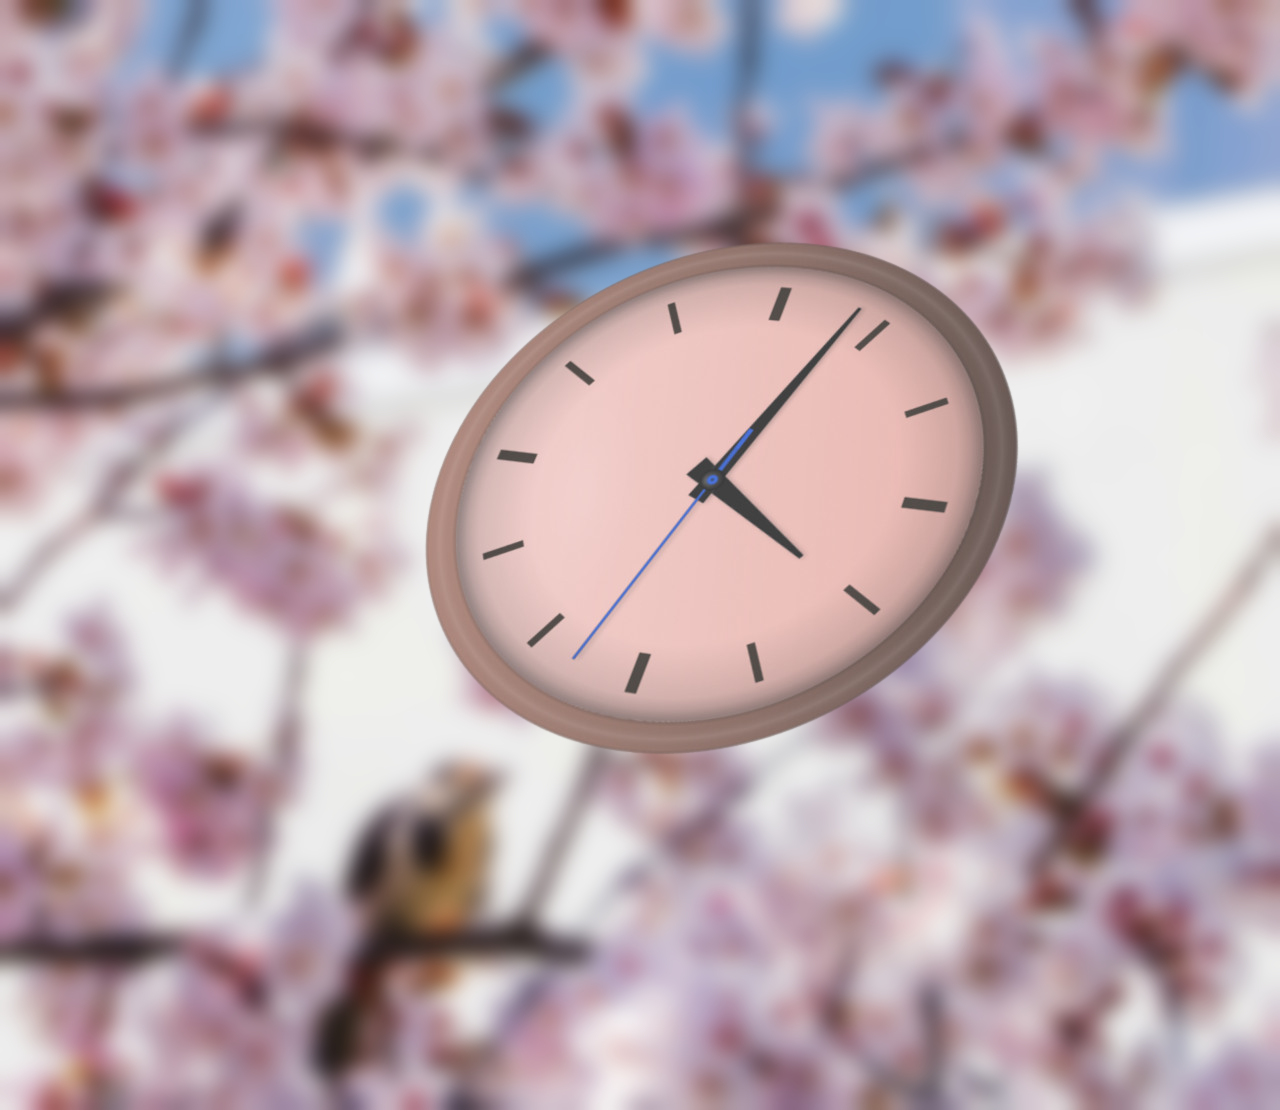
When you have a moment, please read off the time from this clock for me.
4:03:33
